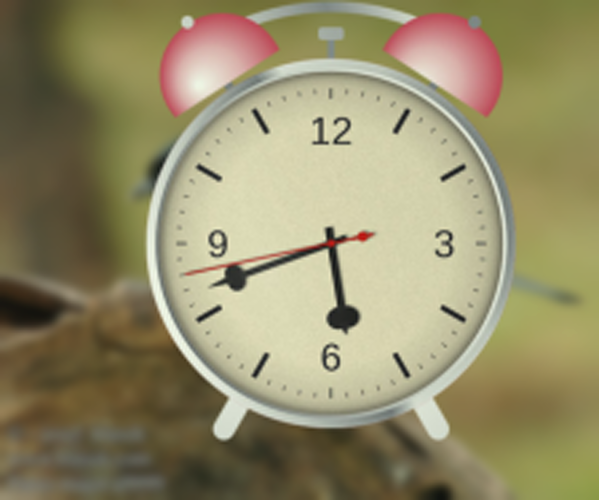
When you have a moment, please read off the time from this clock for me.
5:41:43
